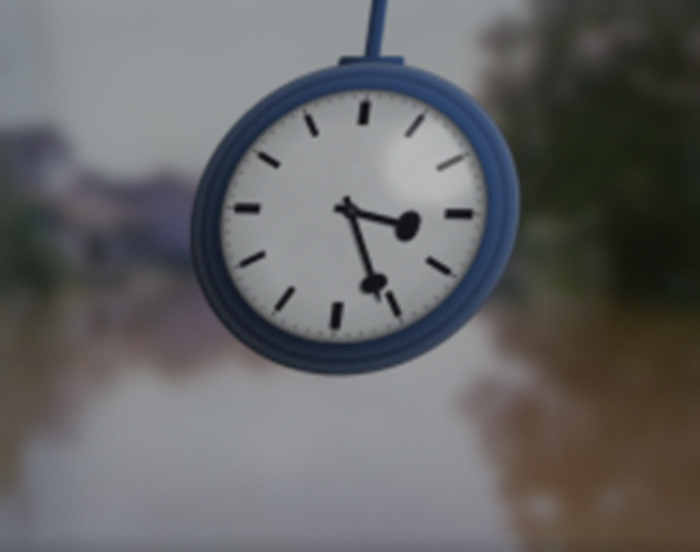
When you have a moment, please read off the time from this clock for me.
3:26
